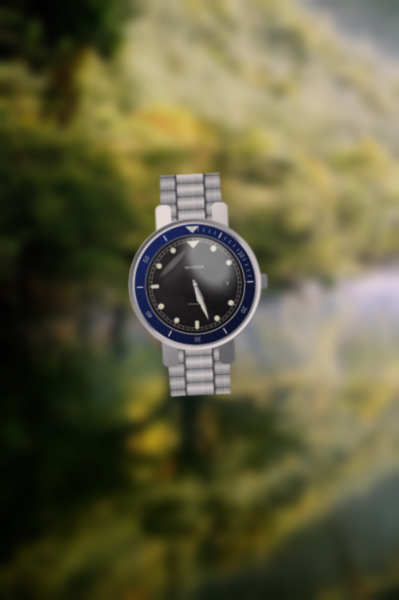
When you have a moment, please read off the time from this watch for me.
5:27
